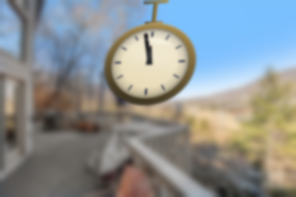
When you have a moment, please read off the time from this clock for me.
11:58
